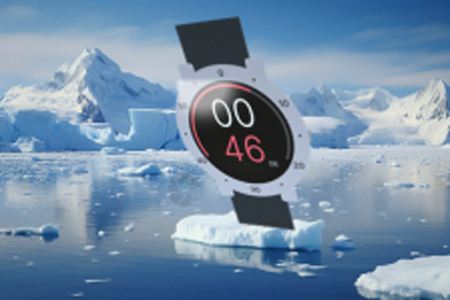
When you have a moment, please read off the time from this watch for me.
0:46
